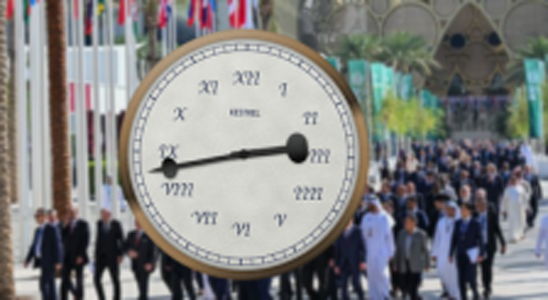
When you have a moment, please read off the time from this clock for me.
2:43
